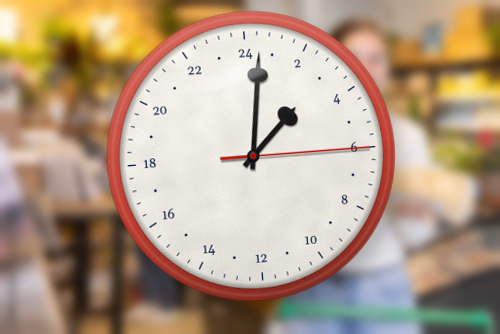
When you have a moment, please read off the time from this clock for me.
3:01:15
